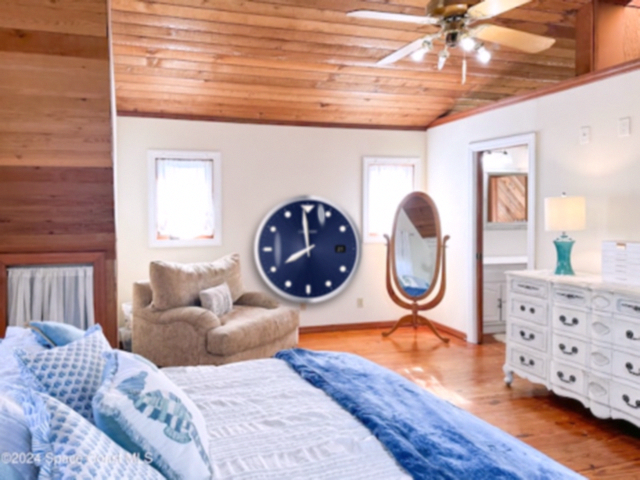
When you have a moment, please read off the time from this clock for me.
7:59
